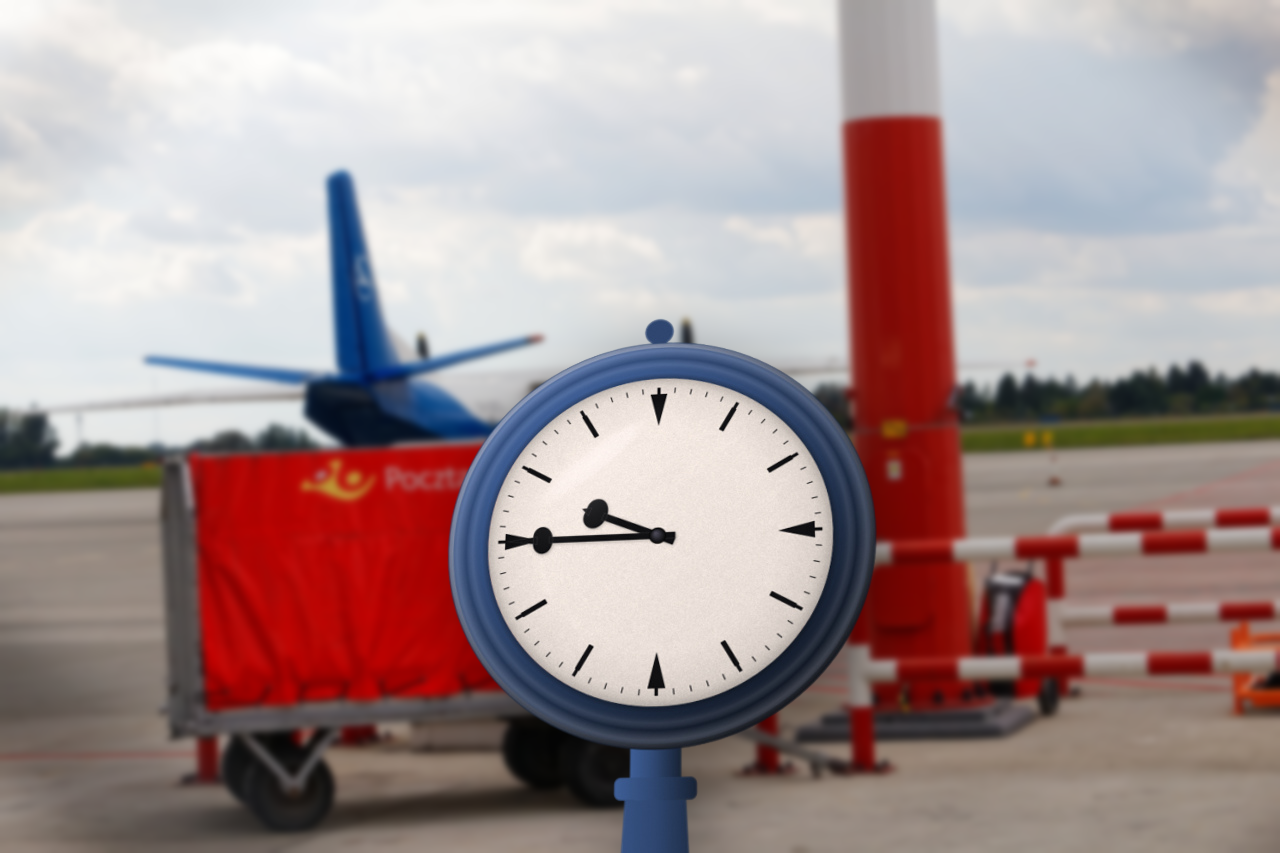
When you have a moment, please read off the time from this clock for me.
9:45
